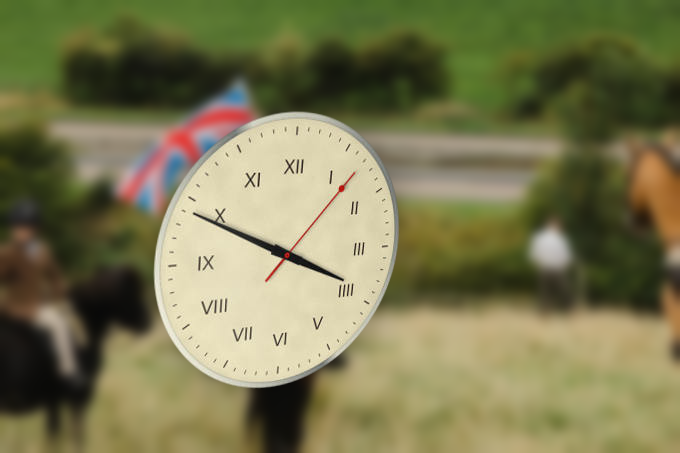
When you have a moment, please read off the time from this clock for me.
3:49:07
